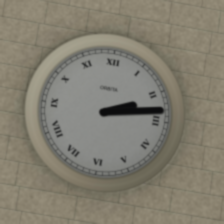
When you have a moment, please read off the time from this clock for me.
2:13
